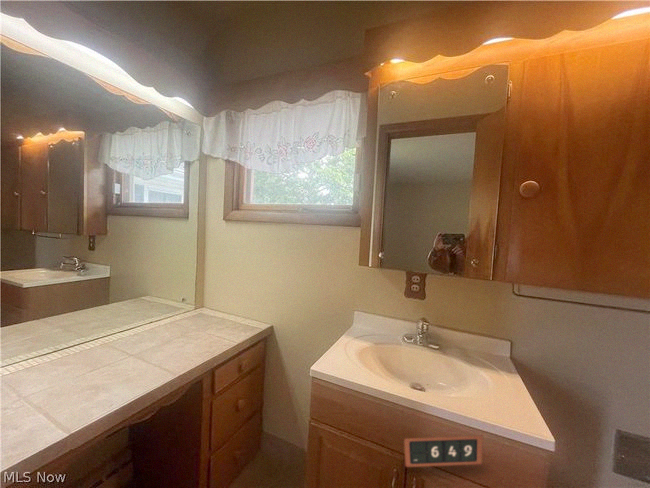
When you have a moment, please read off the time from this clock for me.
6:49
